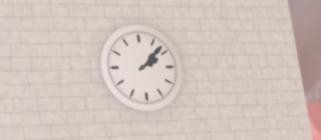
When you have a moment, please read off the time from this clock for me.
2:08
